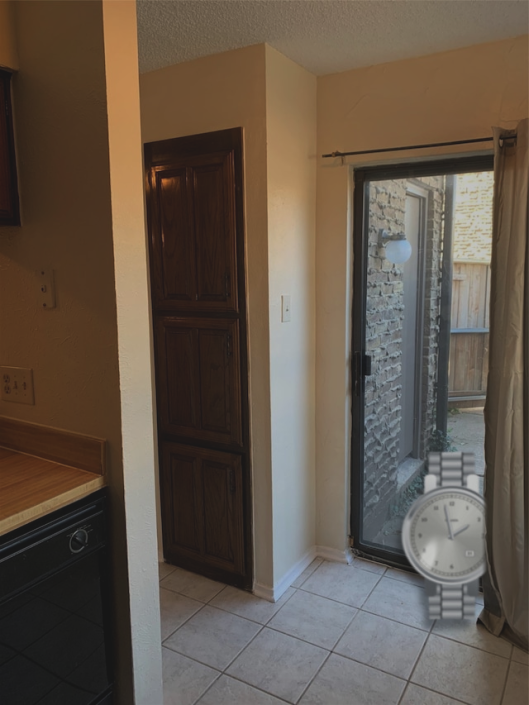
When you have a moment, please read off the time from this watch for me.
1:58
